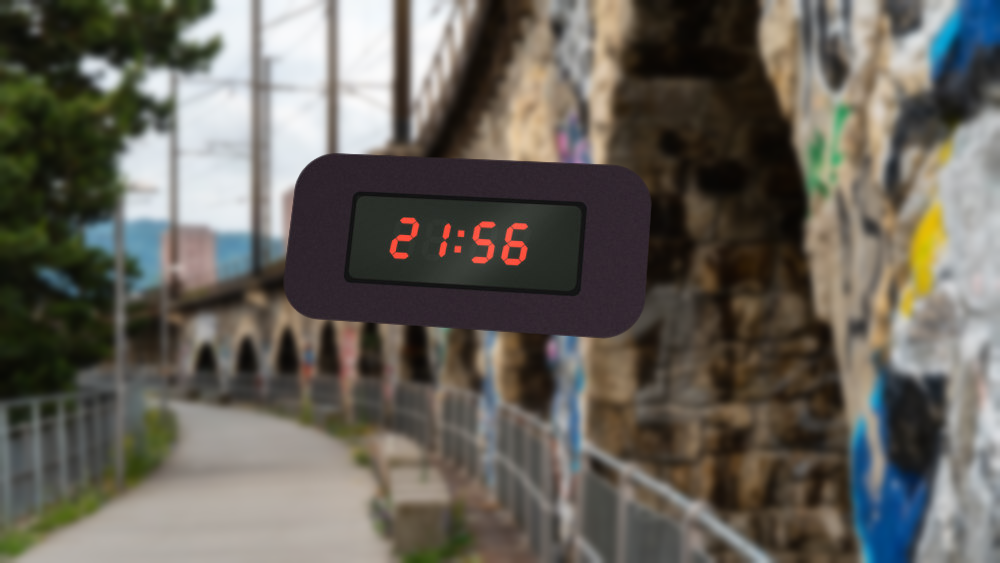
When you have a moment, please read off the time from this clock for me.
21:56
